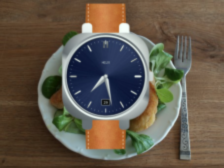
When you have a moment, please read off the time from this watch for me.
7:28
